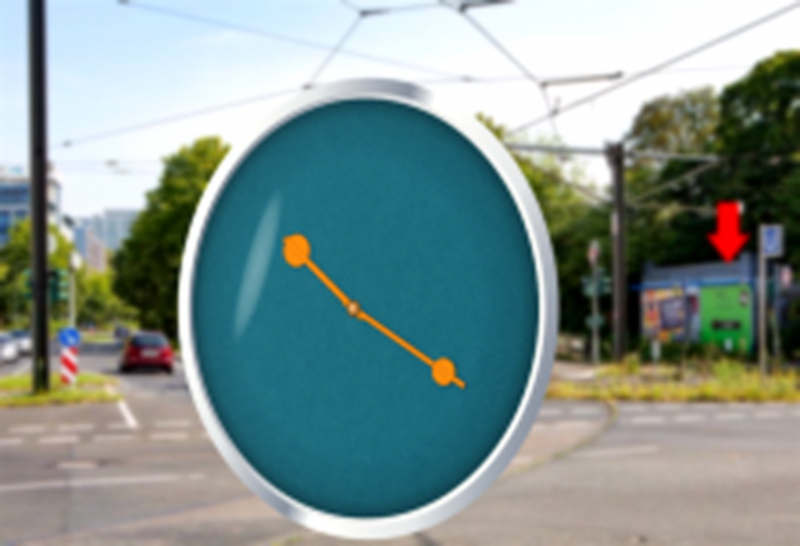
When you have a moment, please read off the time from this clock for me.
10:20
